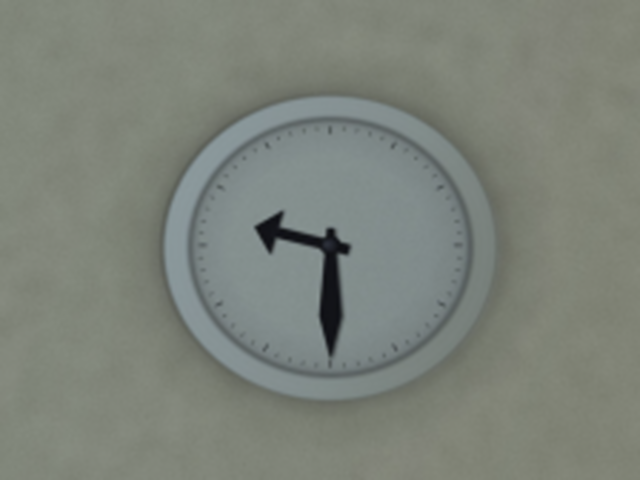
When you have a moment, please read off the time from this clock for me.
9:30
